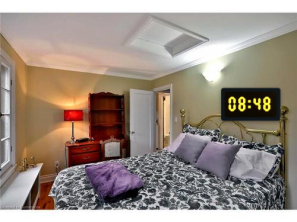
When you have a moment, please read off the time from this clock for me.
8:48
